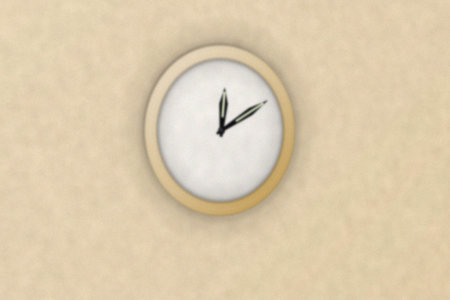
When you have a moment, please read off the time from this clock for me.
12:10
